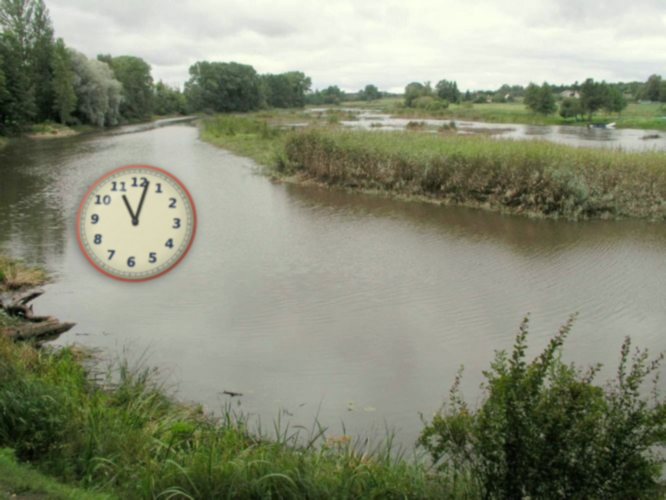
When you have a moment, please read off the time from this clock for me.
11:02
